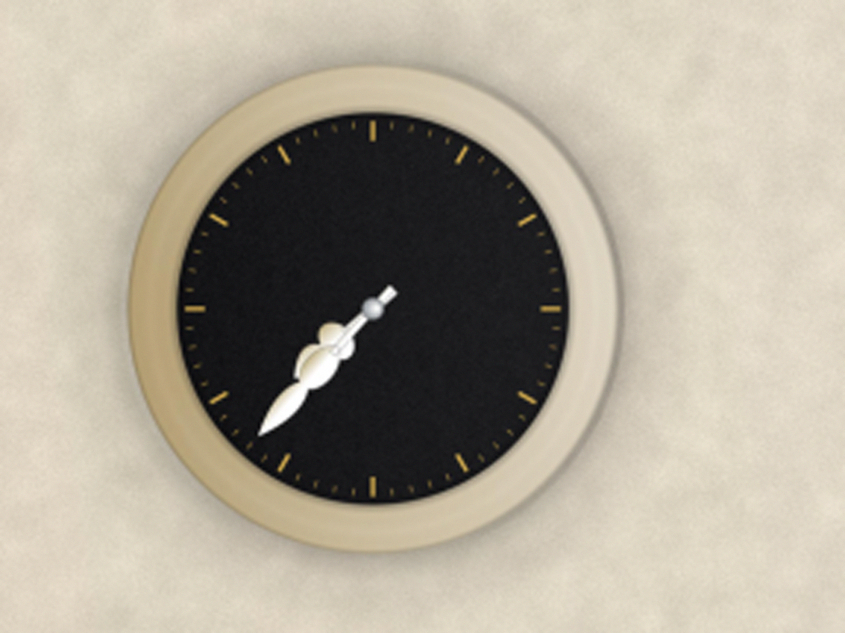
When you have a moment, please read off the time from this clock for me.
7:37
